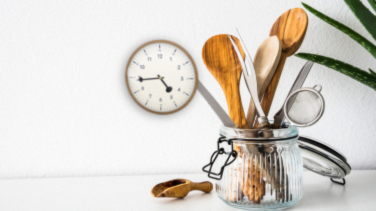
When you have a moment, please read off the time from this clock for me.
4:44
